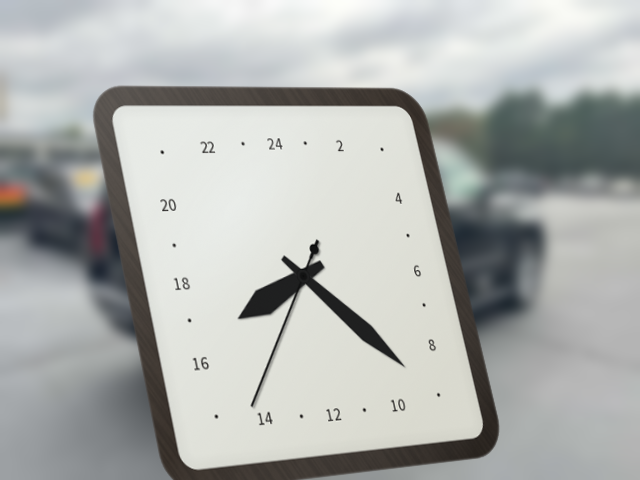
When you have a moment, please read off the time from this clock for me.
16:22:36
